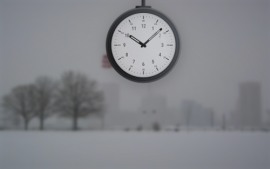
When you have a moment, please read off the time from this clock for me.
10:08
